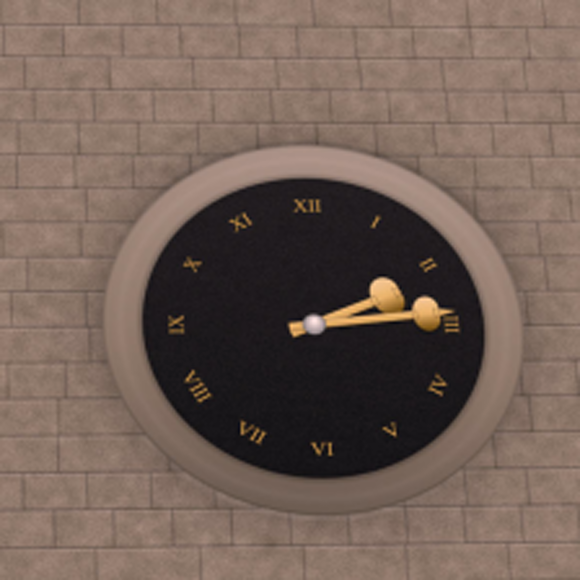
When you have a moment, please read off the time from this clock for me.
2:14
